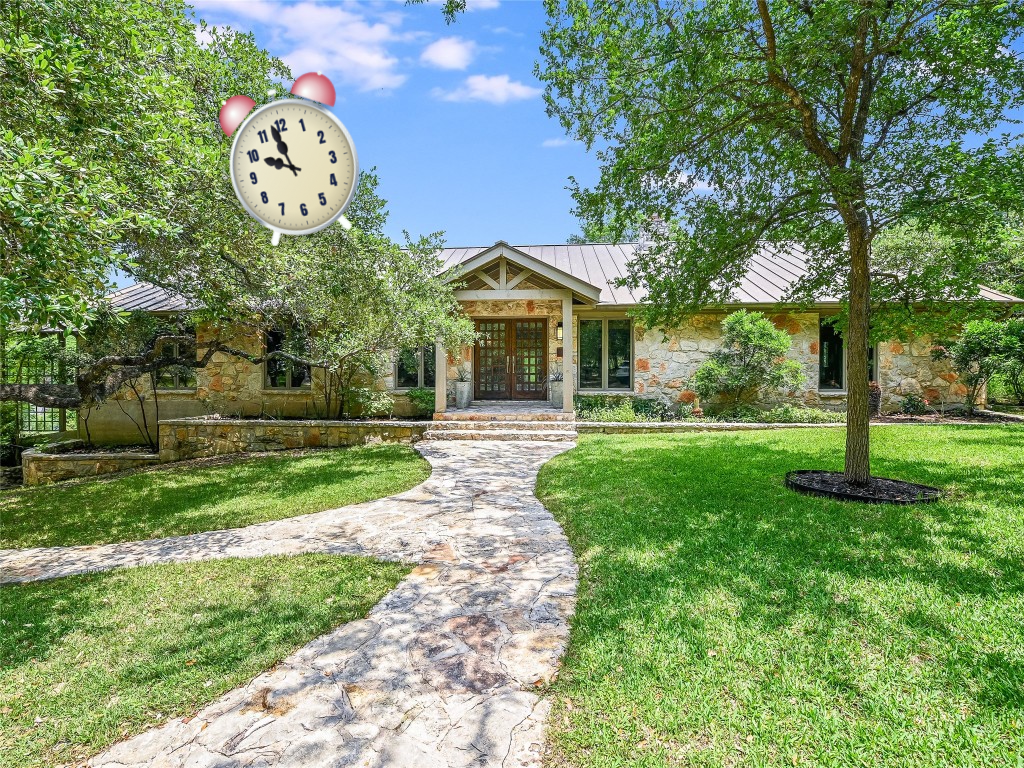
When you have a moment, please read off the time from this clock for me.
9:58
